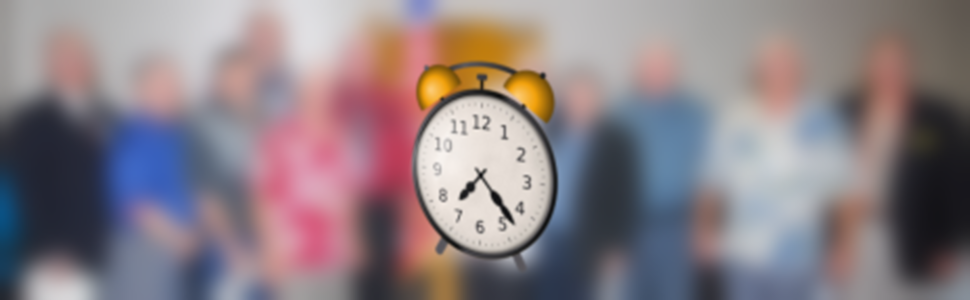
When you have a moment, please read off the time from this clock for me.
7:23
